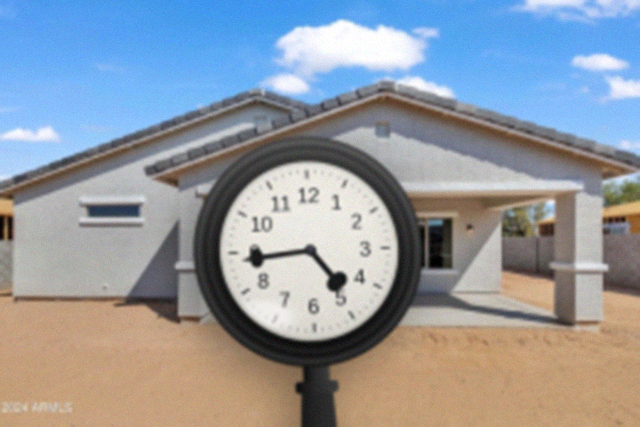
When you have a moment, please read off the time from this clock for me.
4:44
